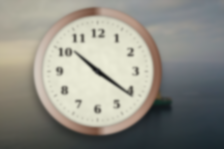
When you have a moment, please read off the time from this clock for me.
10:21
